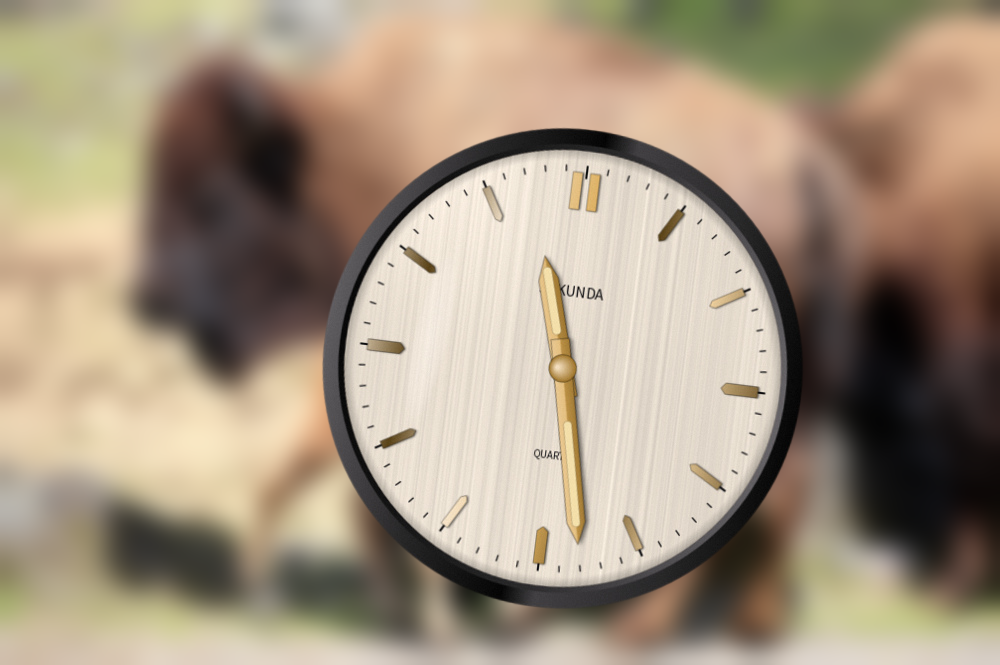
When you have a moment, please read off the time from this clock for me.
11:28
